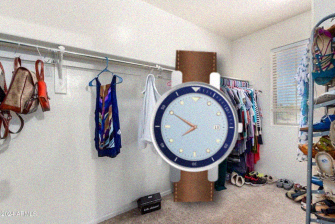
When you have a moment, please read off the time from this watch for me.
7:50
